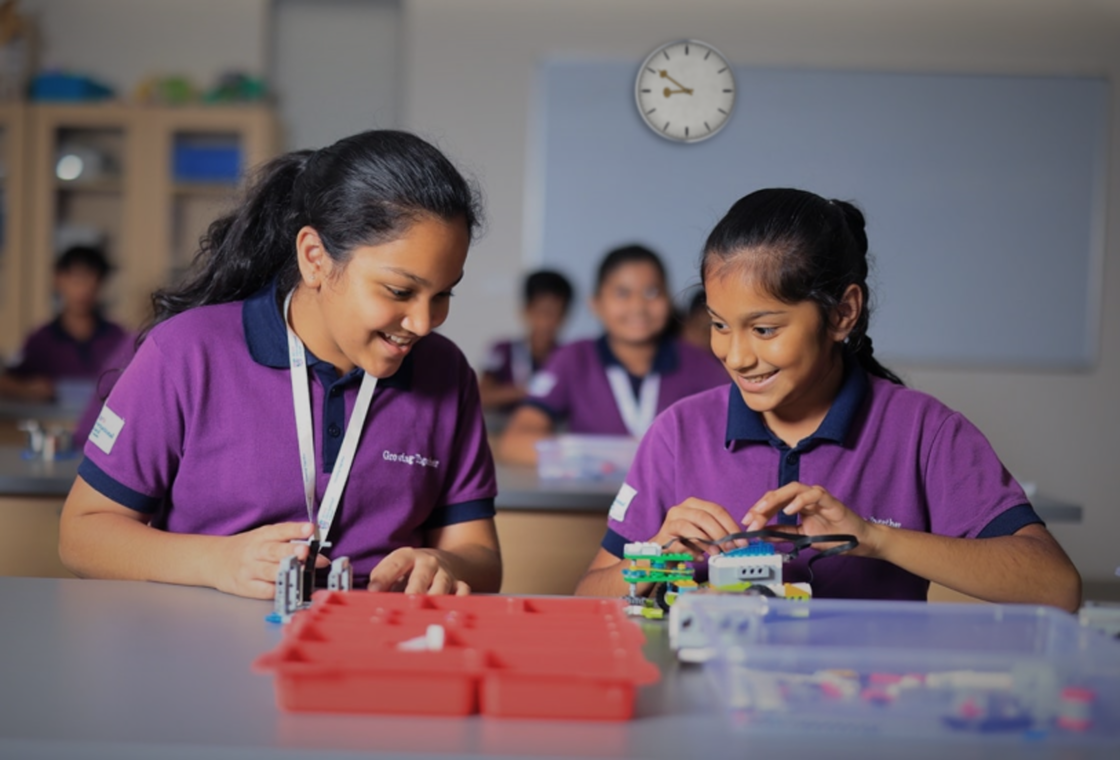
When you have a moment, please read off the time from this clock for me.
8:51
